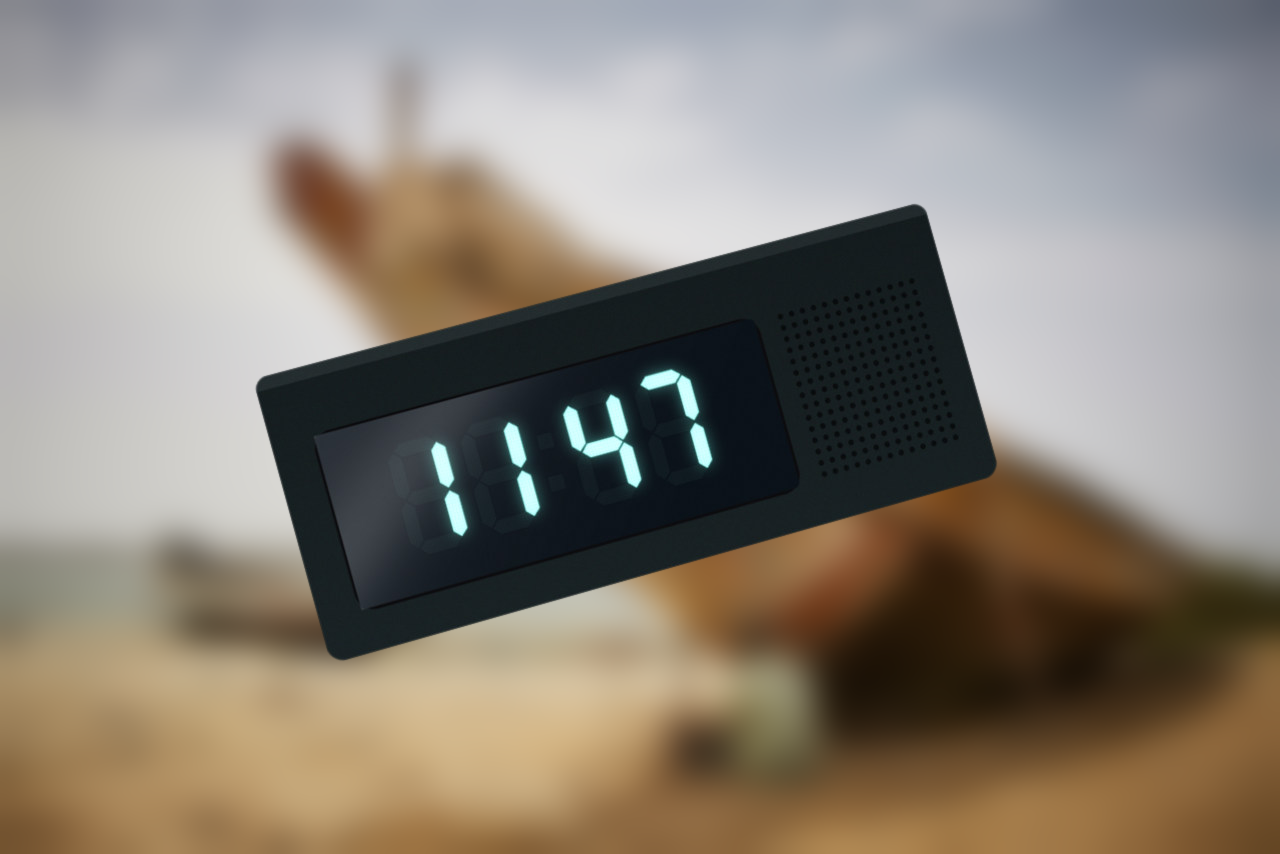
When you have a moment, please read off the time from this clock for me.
11:47
